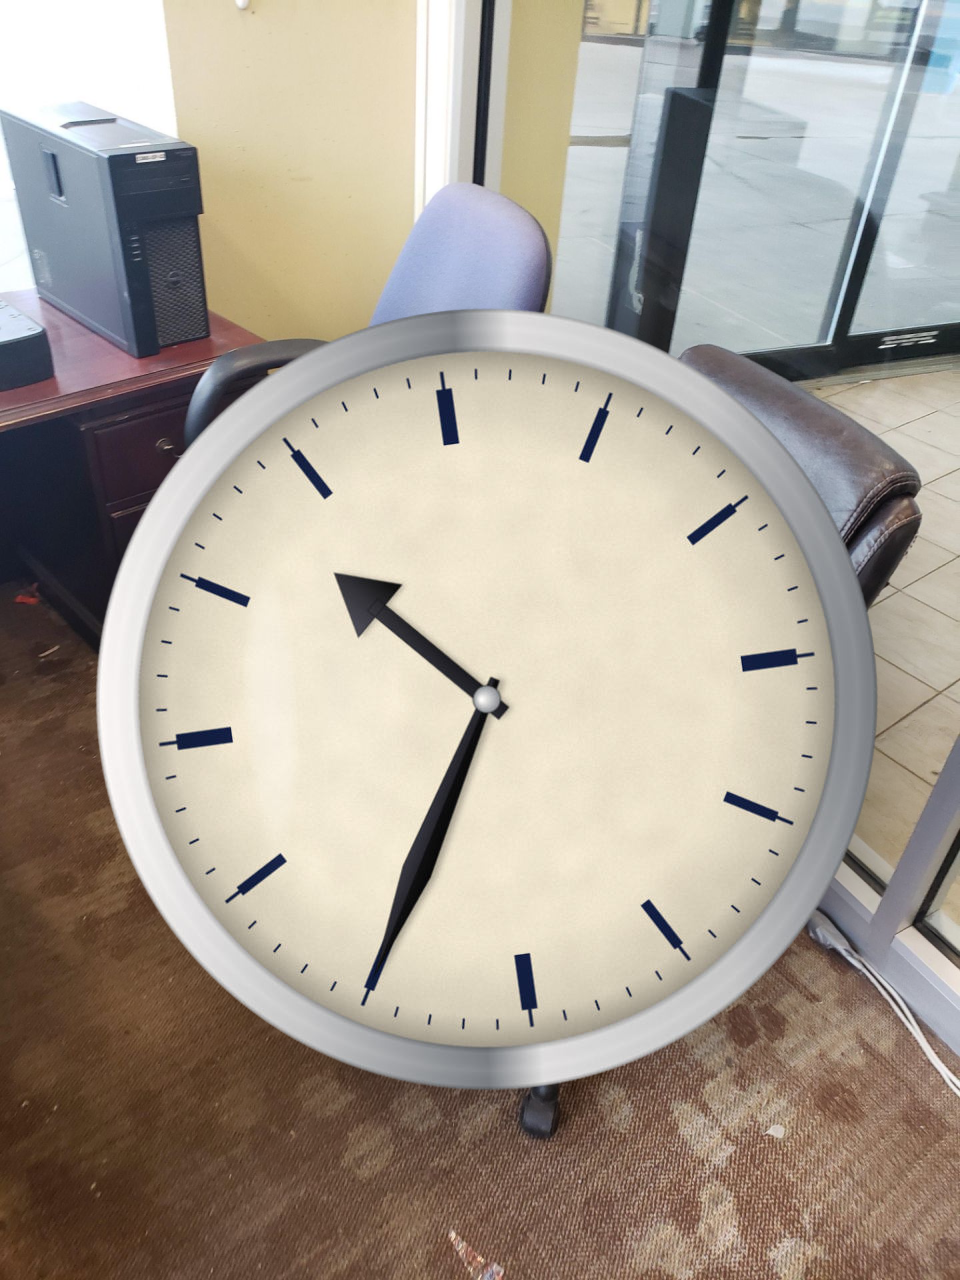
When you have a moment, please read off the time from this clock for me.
10:35
